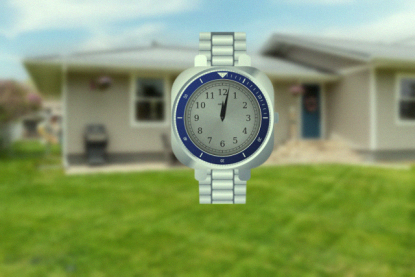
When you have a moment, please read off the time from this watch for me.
12:02
